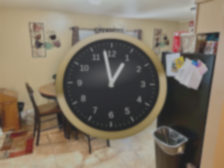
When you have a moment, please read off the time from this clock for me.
12:58
